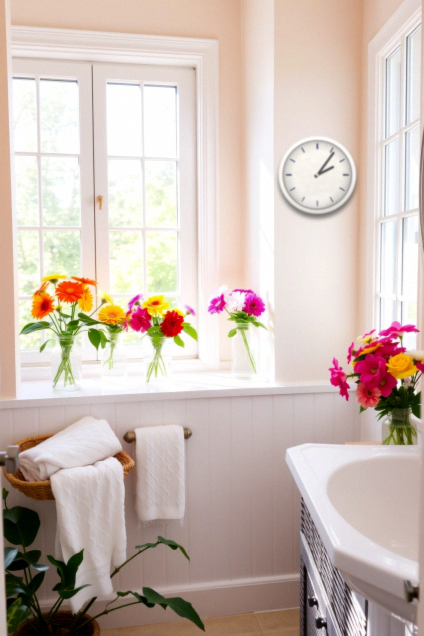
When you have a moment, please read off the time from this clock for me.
2:06
